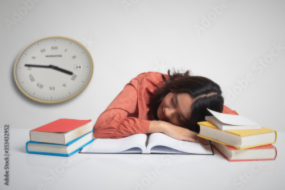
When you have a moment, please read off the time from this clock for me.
3:46
